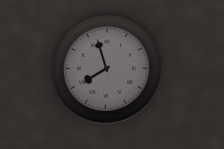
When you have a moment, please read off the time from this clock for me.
7:57
